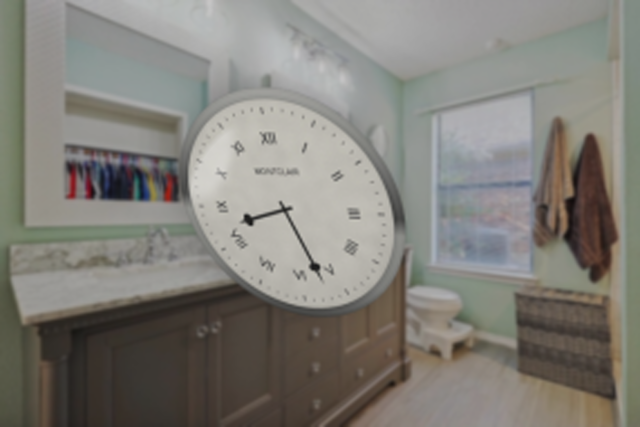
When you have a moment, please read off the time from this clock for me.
8:27
